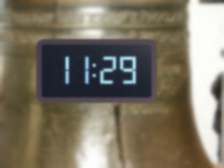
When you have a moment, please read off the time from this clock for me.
11:29
